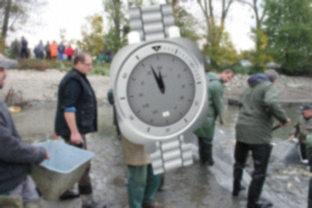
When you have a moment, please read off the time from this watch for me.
11:57
